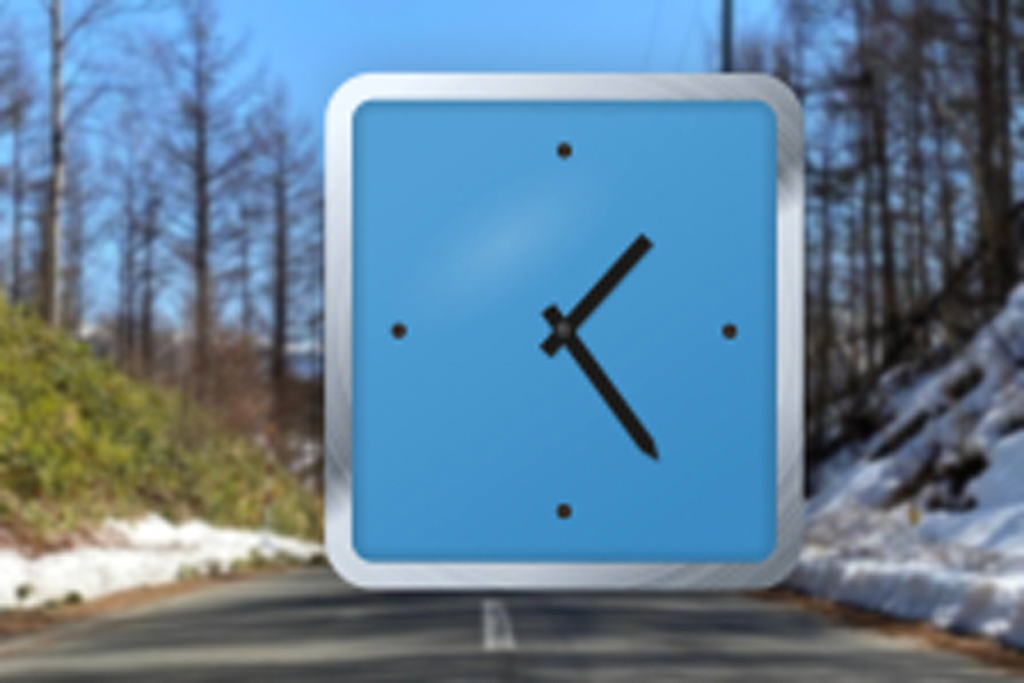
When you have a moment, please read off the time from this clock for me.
1:24
